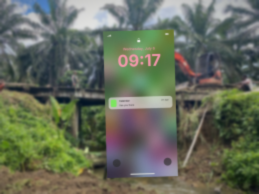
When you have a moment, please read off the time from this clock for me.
9:17
